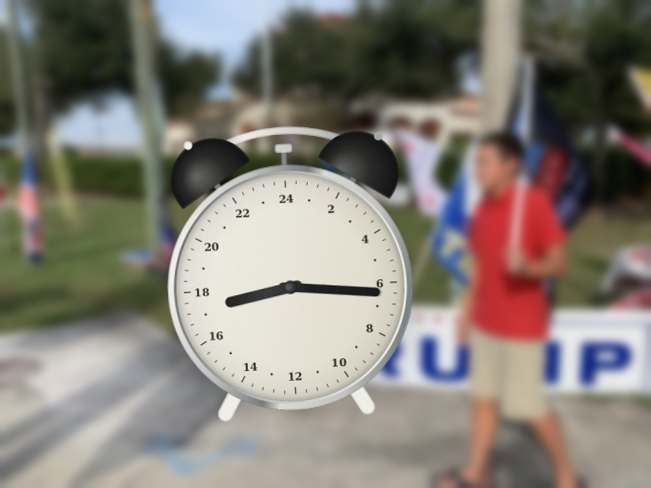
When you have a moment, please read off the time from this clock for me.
17:16
